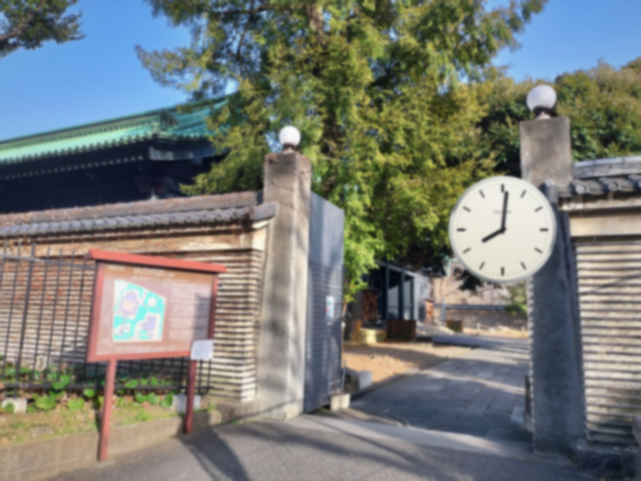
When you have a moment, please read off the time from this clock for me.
8:01
